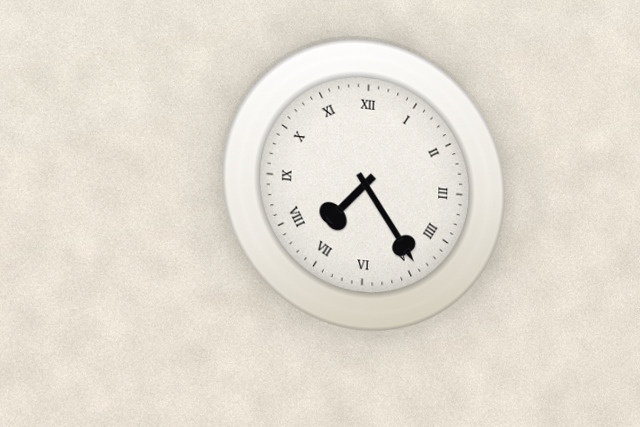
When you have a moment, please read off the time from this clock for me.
7:24
